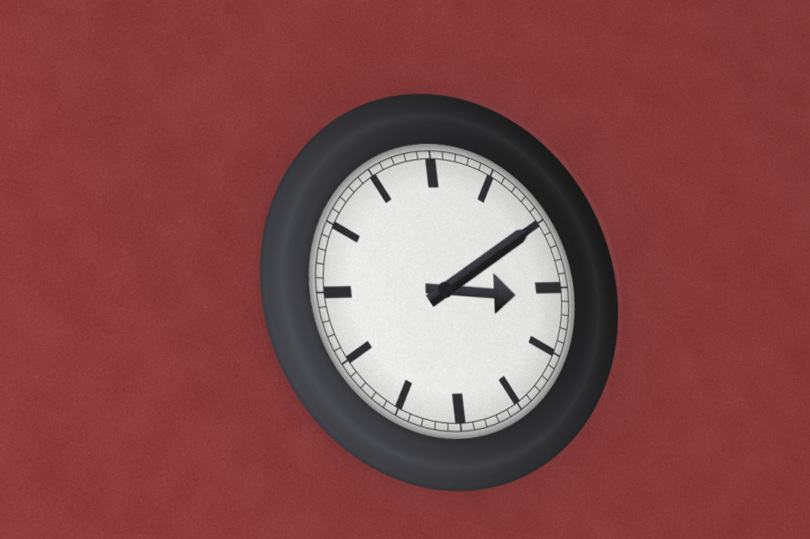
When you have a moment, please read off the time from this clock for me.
3:10
